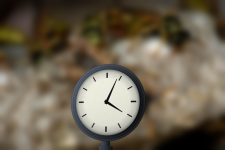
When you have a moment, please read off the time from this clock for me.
4:04
